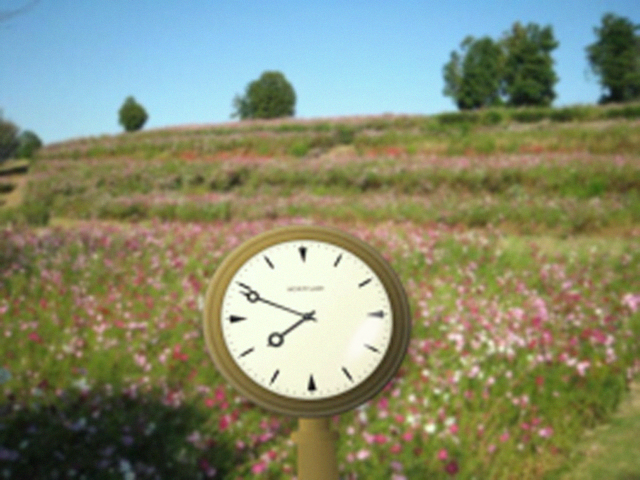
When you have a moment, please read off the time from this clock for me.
7:49
